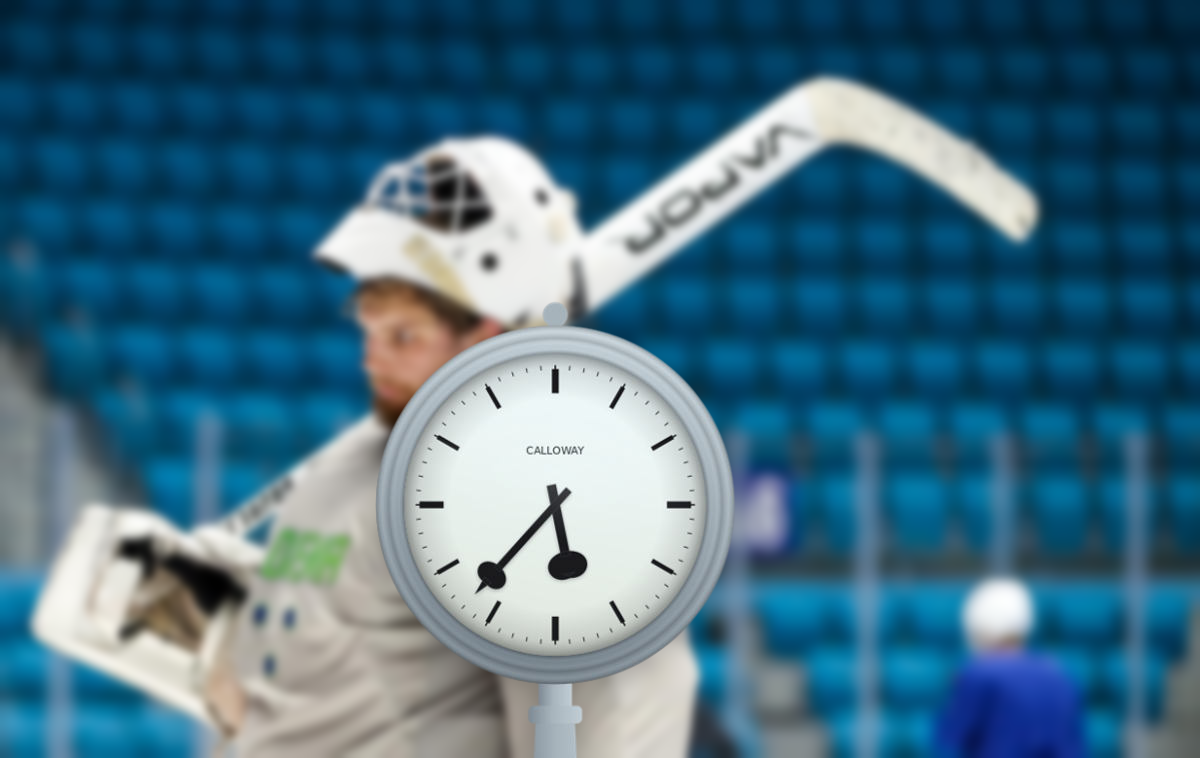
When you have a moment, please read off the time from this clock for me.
5:37
